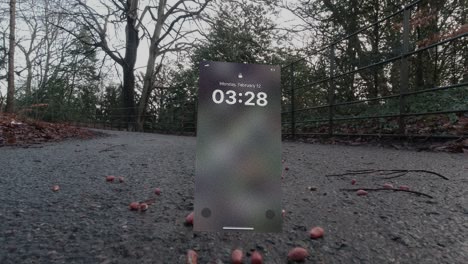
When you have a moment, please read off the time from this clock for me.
3:28
